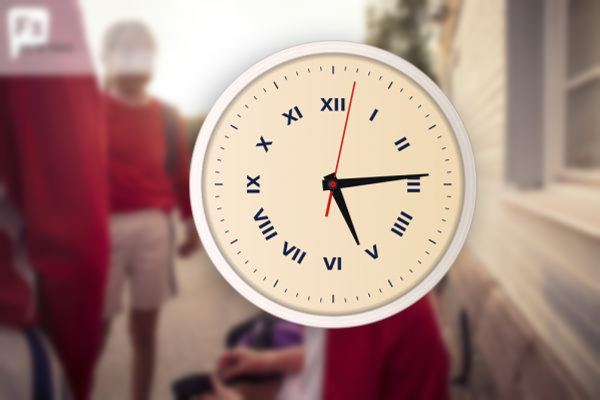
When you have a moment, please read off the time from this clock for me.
5:14:02
